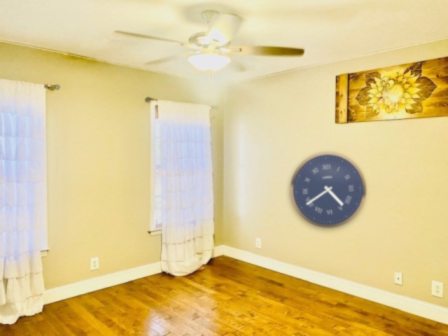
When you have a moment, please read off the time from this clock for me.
4:40
